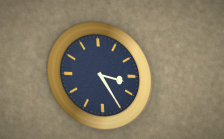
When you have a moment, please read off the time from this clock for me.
3:25
